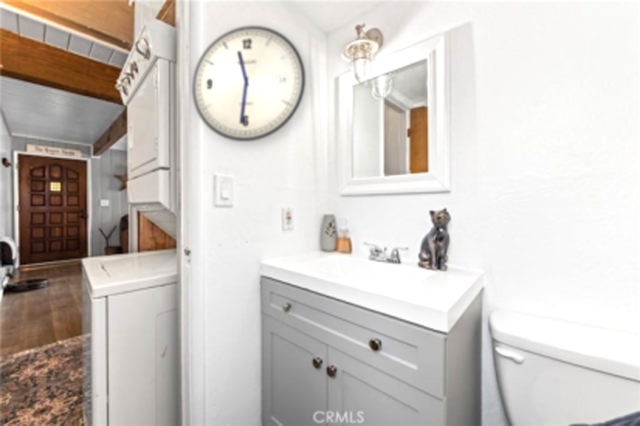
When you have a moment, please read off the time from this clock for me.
11:31
